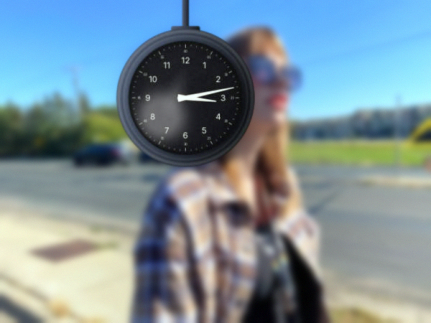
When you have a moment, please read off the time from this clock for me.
3:13
